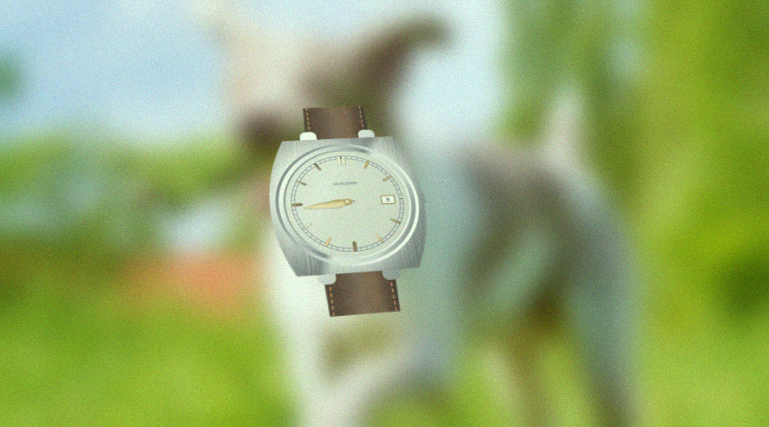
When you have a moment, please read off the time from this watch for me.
8:44
